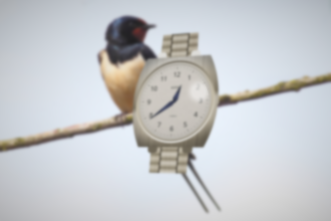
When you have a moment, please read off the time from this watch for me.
12:39
